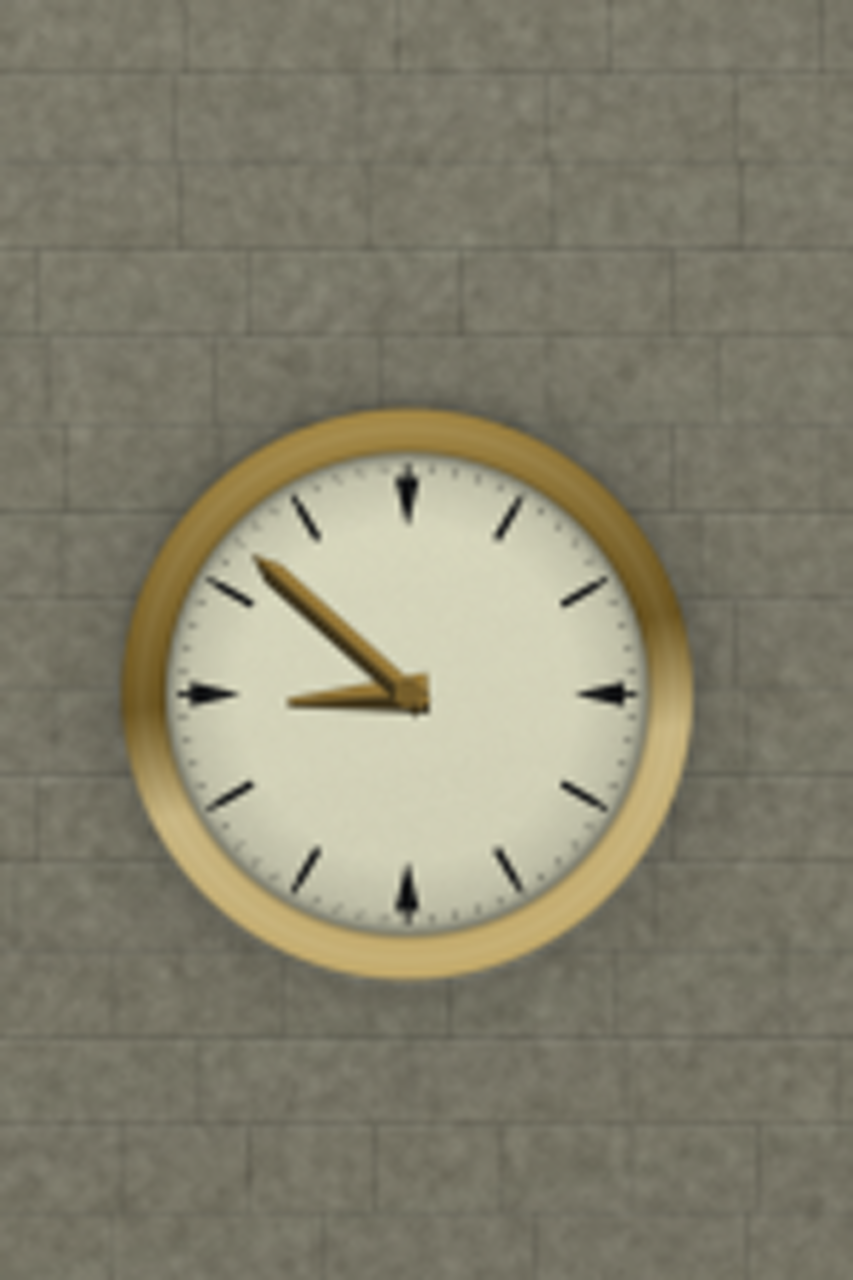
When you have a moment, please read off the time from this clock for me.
8:52
